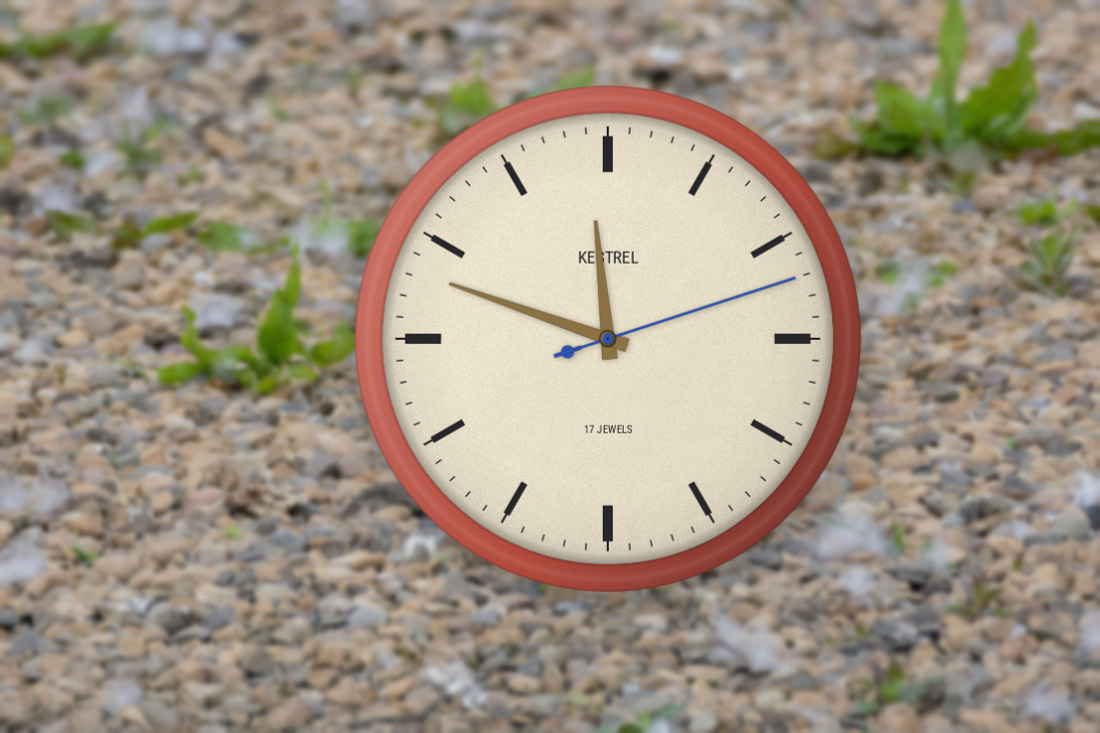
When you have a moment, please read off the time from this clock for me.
11:48:12
